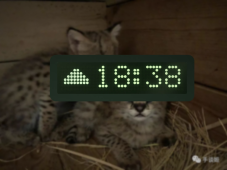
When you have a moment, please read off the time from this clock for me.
18:38
